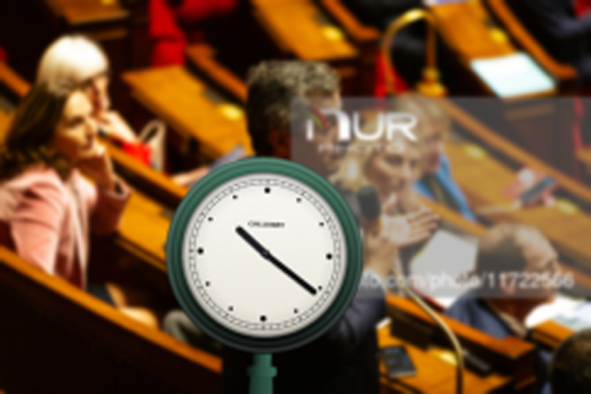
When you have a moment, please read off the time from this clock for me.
10:21
